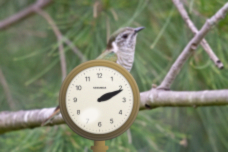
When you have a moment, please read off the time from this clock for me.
2:11
